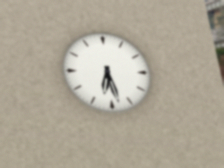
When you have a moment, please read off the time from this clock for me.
6:28
